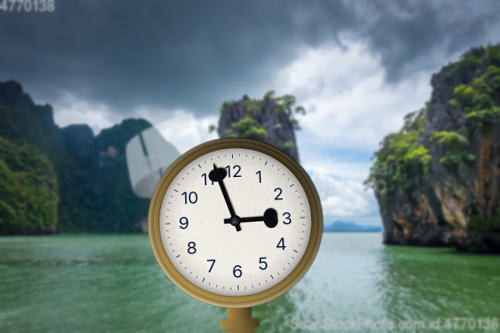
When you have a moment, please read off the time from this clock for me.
2:57
